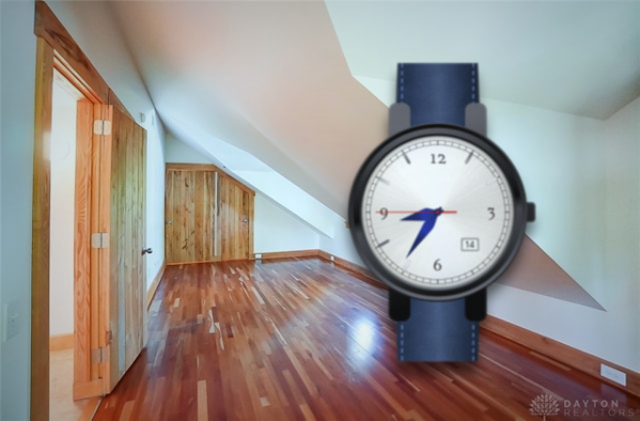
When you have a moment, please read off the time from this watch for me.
8:35:45
